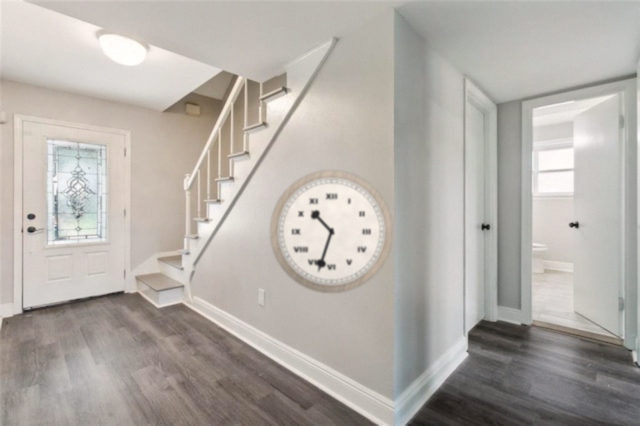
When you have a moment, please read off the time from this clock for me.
10:33
